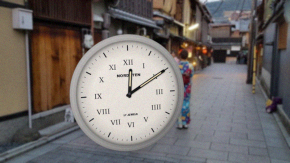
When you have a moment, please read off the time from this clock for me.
12:10
